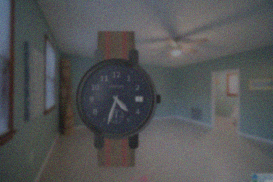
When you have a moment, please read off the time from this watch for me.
4:33
